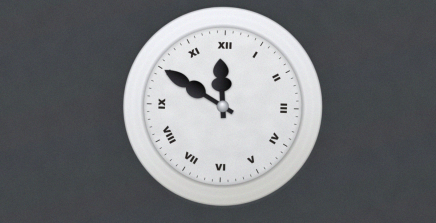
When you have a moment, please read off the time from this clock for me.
11:50
